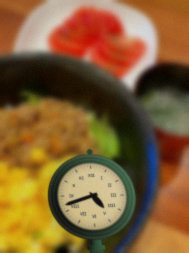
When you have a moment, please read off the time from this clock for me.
4:42
